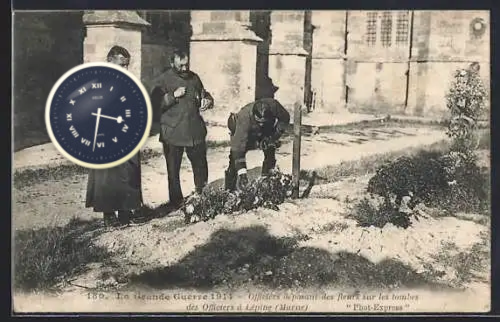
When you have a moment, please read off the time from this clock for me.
3:32
